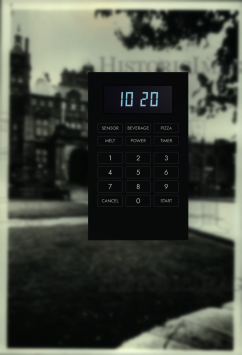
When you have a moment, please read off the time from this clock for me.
10:20
